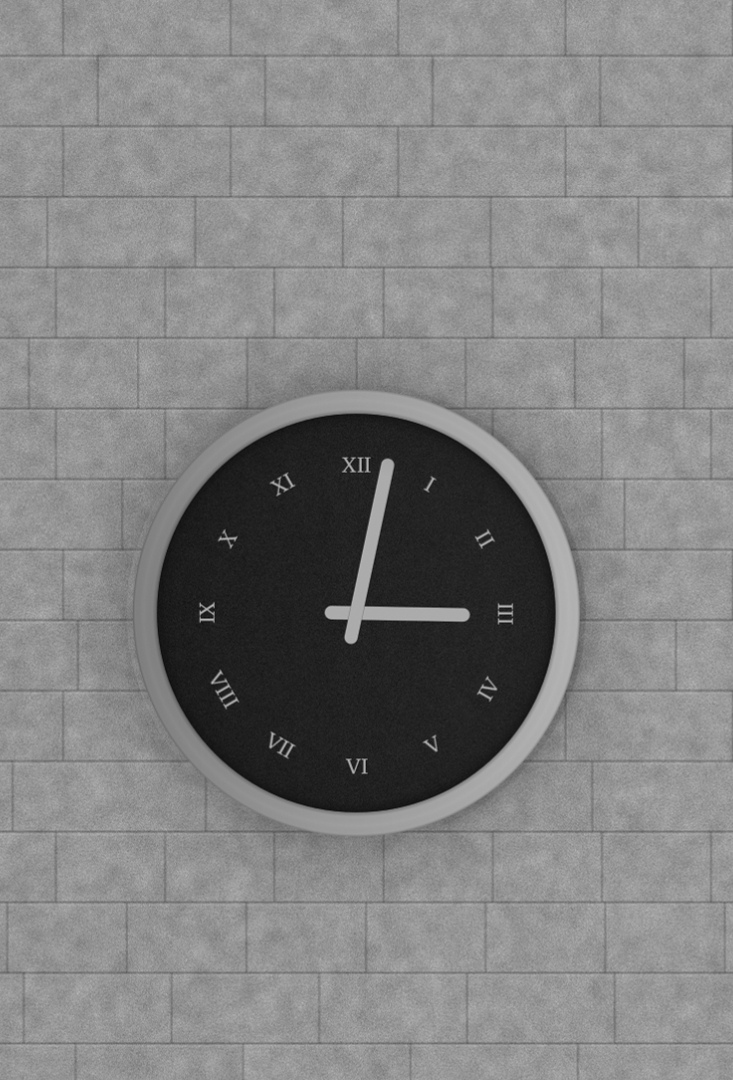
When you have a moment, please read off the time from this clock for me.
3:02
